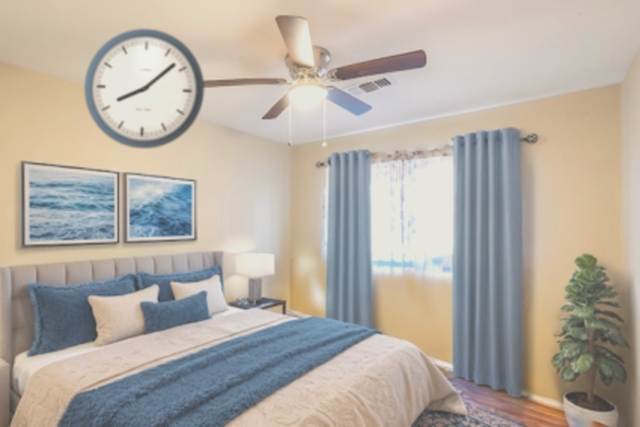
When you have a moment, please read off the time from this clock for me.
8:08
